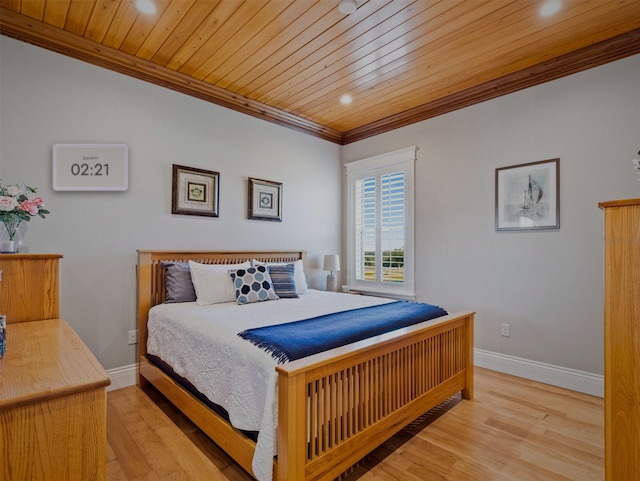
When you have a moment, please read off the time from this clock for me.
2:21
